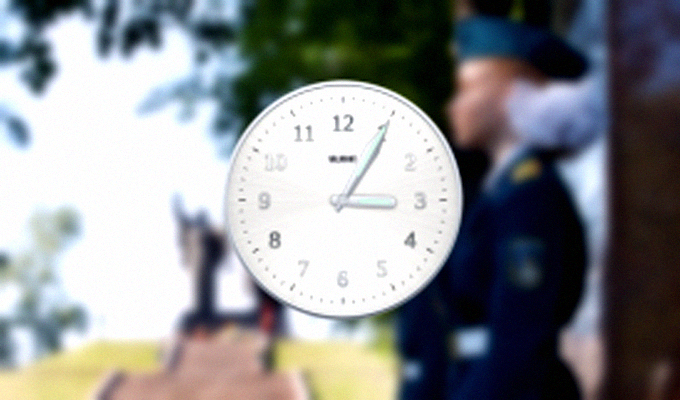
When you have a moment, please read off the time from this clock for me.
3:05
